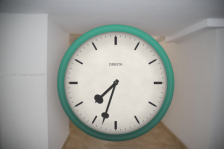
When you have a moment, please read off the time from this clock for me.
7:33
